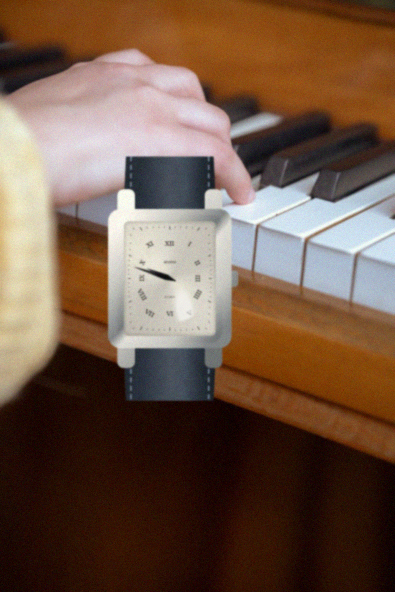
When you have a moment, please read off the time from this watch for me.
9:48
